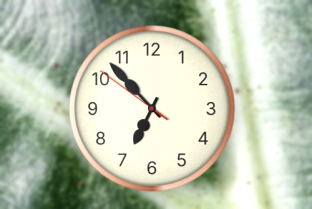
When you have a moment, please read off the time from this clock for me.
6:52:51
